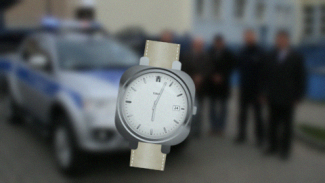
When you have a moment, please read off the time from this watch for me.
6:03
